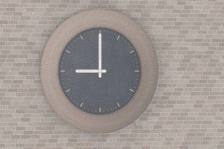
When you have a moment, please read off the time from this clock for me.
9:00
